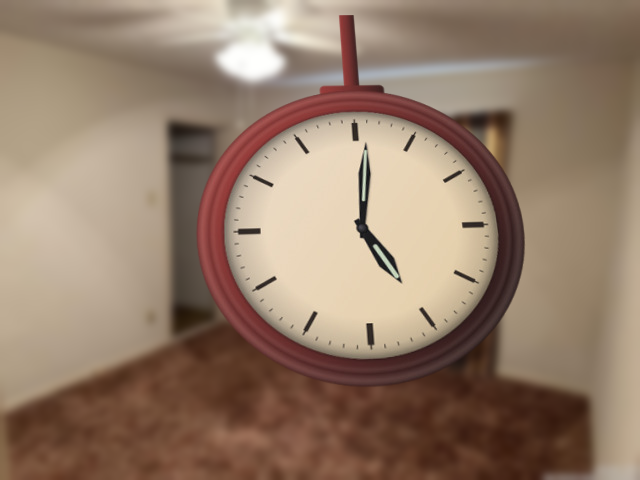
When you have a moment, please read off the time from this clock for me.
5:01
